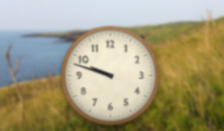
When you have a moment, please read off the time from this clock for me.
9:48
